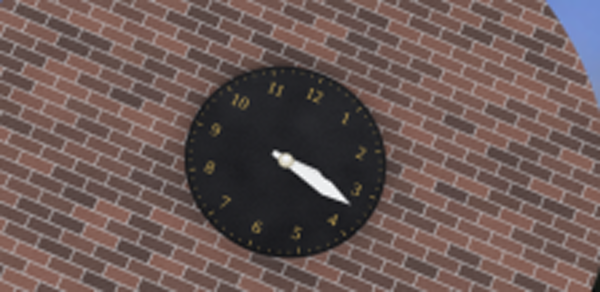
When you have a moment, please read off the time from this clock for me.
3:17
